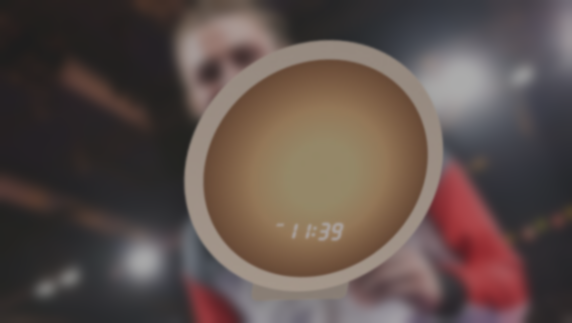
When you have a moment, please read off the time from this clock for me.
11:39
